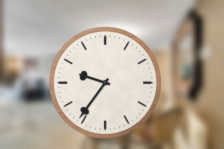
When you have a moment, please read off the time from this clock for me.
9:36
